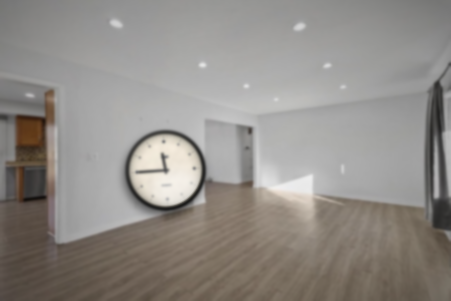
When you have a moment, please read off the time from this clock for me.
11:45
